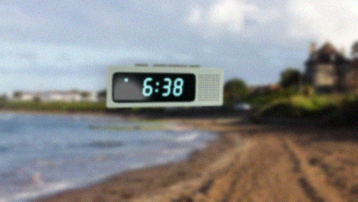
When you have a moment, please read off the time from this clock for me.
6:38
